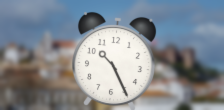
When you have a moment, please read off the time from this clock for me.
10:25
